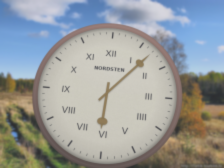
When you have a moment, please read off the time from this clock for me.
6:07
